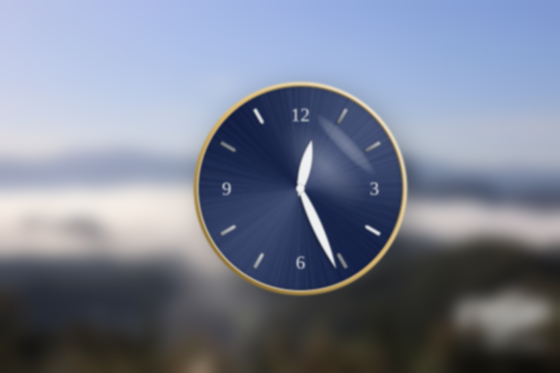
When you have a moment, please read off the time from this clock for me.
12:26
